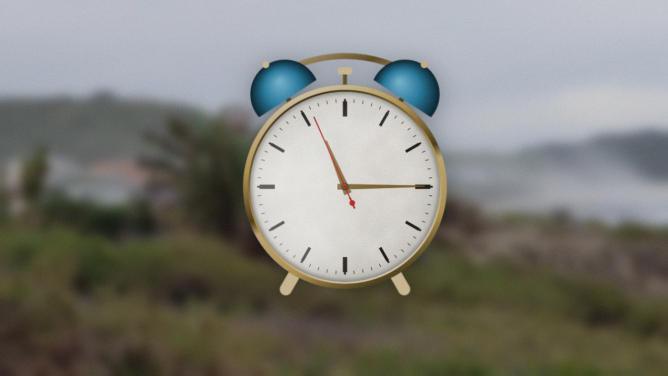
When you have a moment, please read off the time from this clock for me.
11:14:56
